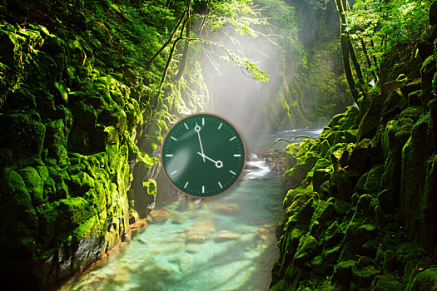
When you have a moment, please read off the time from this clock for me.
3:58
